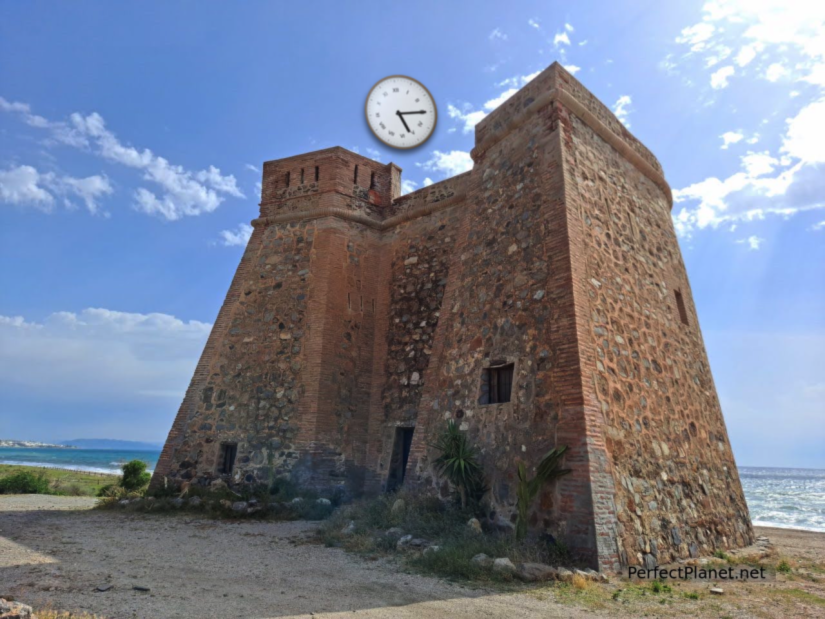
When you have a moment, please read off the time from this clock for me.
5:15
